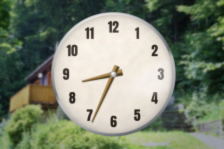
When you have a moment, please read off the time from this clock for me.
8:34
